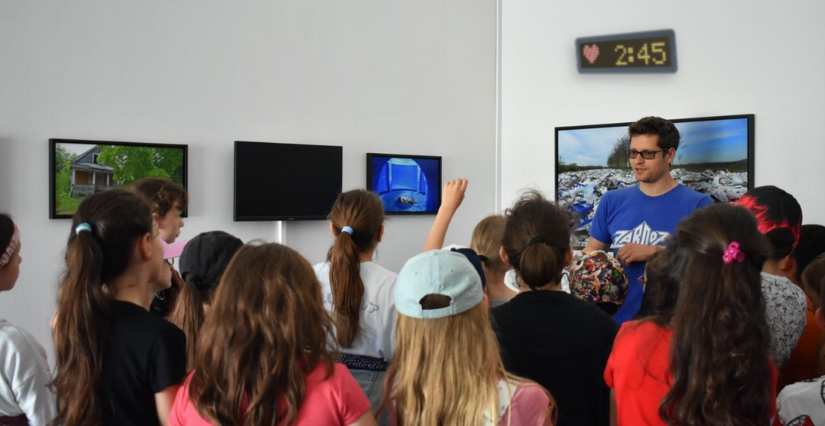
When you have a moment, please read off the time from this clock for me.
2:45
